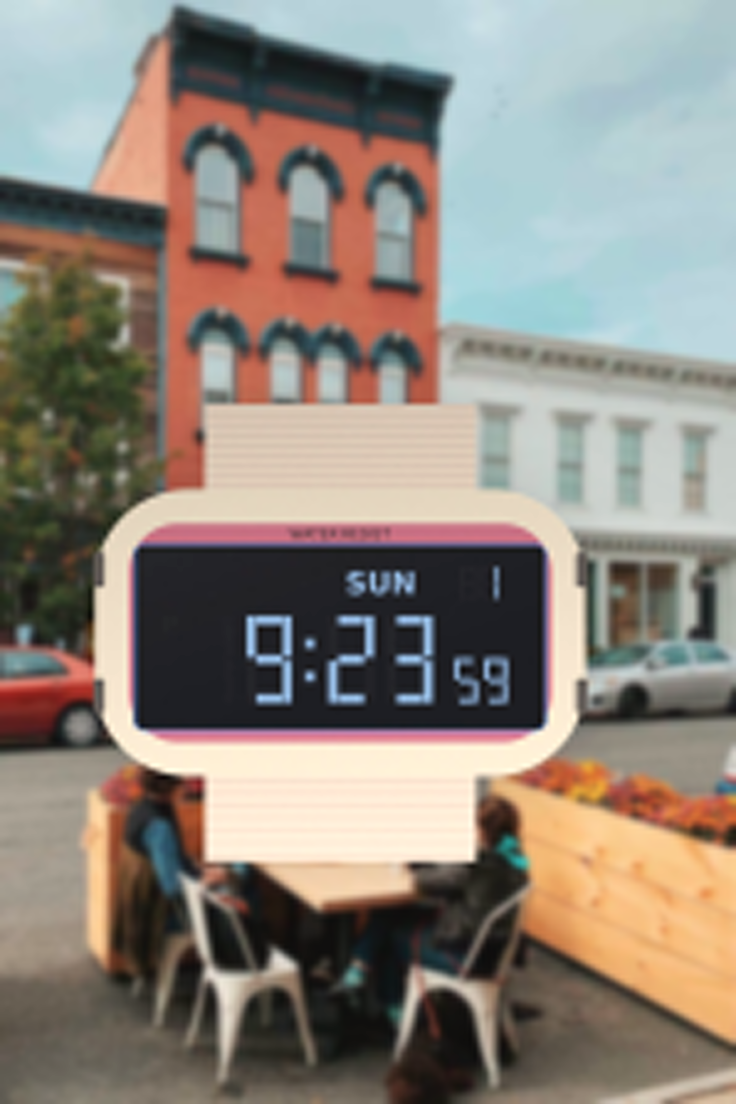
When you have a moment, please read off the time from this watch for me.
9:23:59
